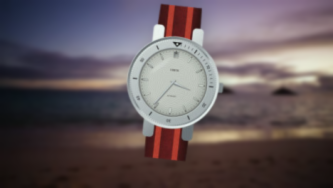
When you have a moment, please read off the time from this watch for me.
3:36
